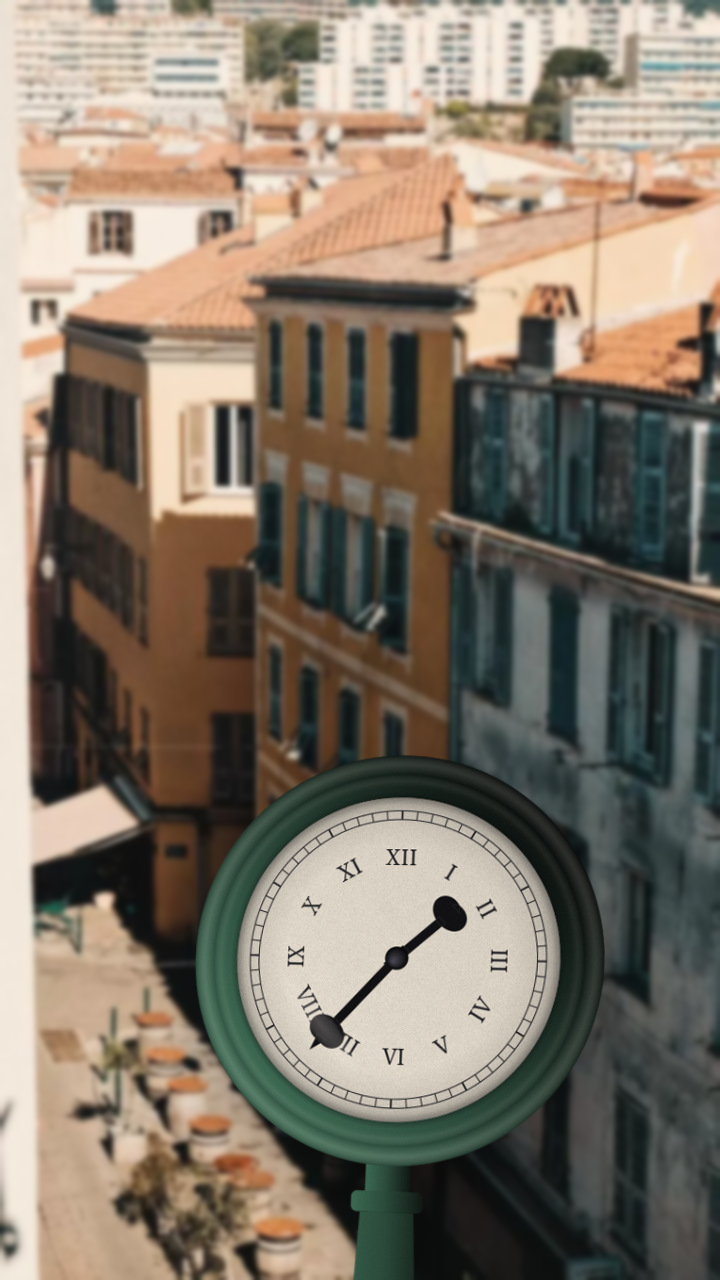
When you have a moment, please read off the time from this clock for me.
1:37
